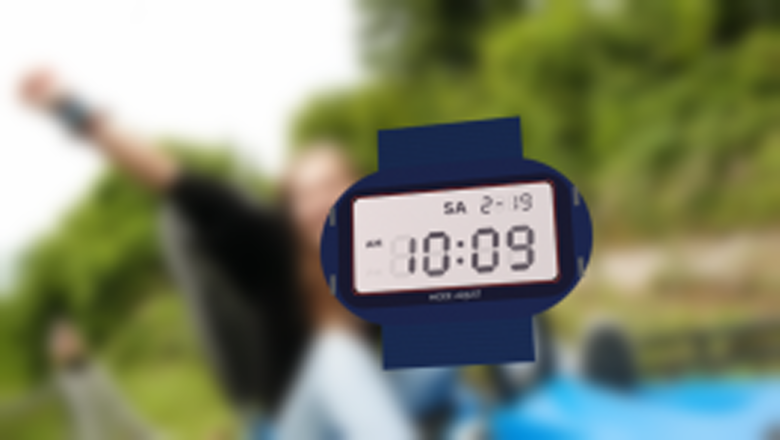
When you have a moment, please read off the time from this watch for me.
10:09
